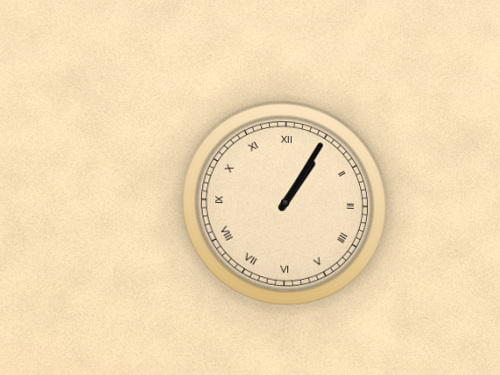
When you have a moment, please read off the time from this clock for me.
1:05
